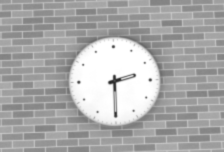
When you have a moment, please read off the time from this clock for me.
2:30
